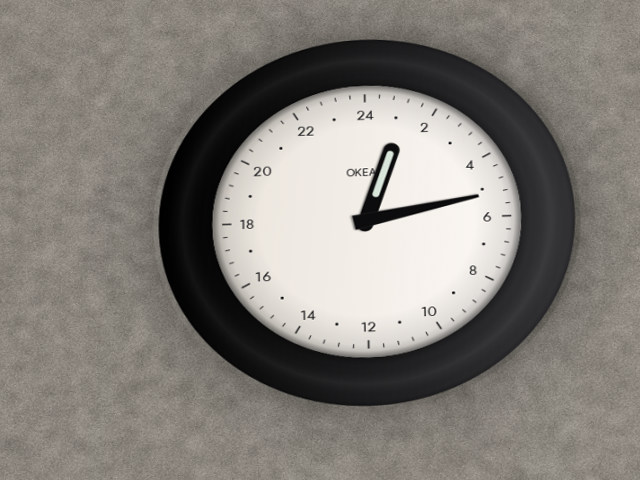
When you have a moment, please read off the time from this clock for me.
1:13
